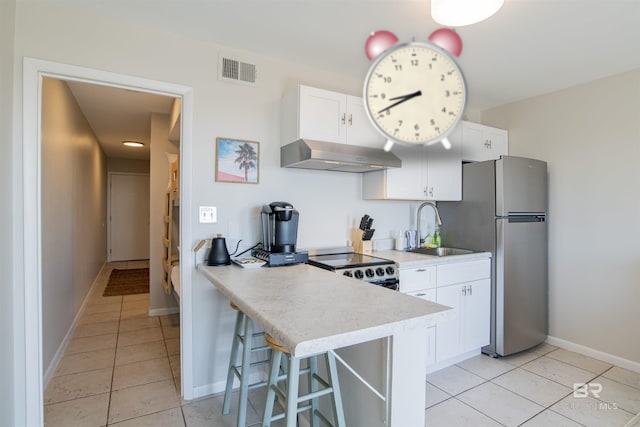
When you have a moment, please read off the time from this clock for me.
8:41
